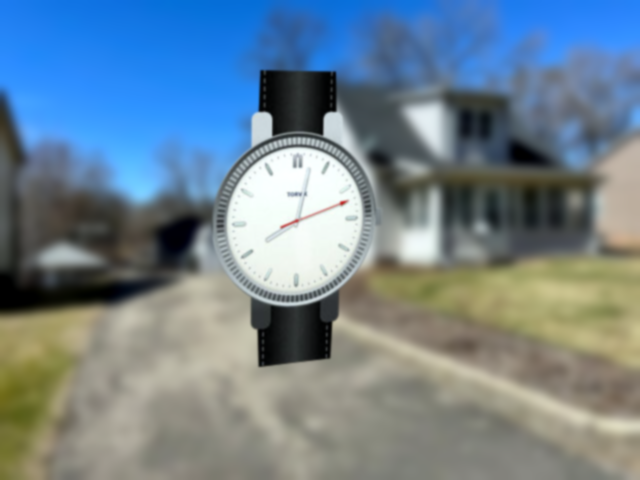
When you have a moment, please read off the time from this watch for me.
8:02:12
